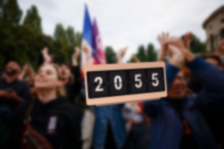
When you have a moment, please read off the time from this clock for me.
20:55
